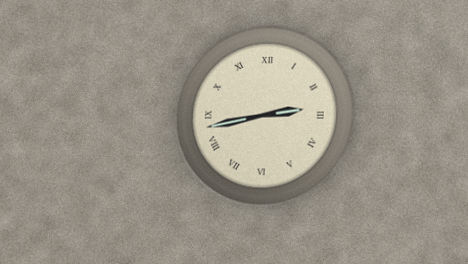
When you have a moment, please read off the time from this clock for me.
2:43
